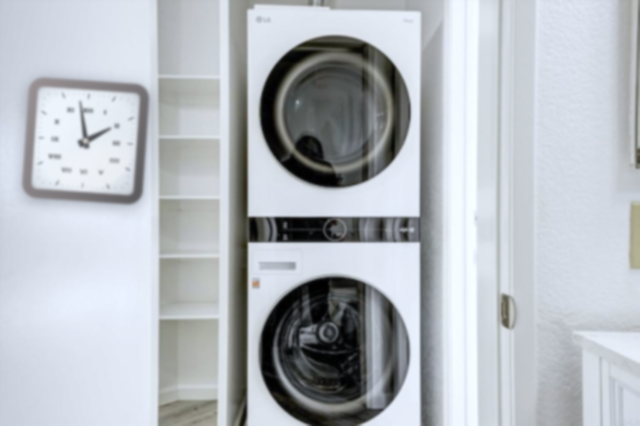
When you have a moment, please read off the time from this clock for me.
1:58
